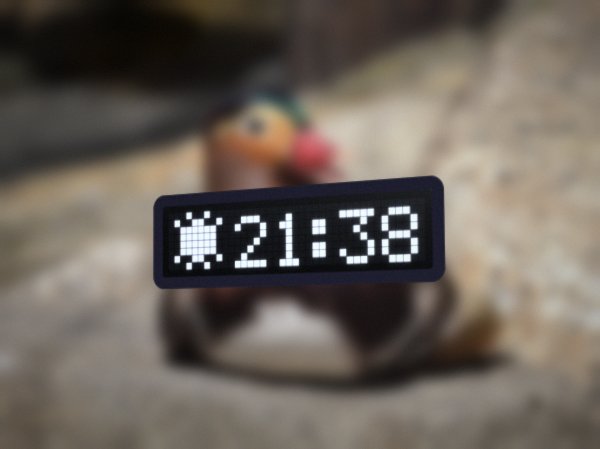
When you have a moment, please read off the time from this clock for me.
21:38
